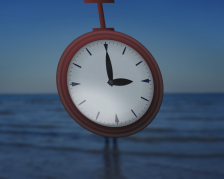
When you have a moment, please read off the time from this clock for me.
3:00
